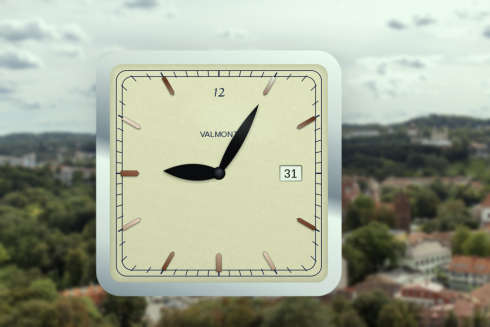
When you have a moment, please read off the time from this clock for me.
9:05
